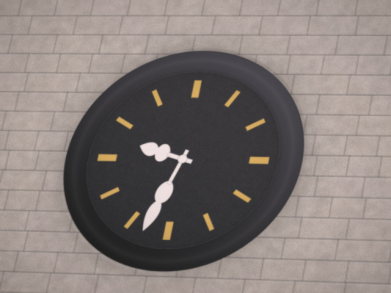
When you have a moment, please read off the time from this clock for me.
9:33
